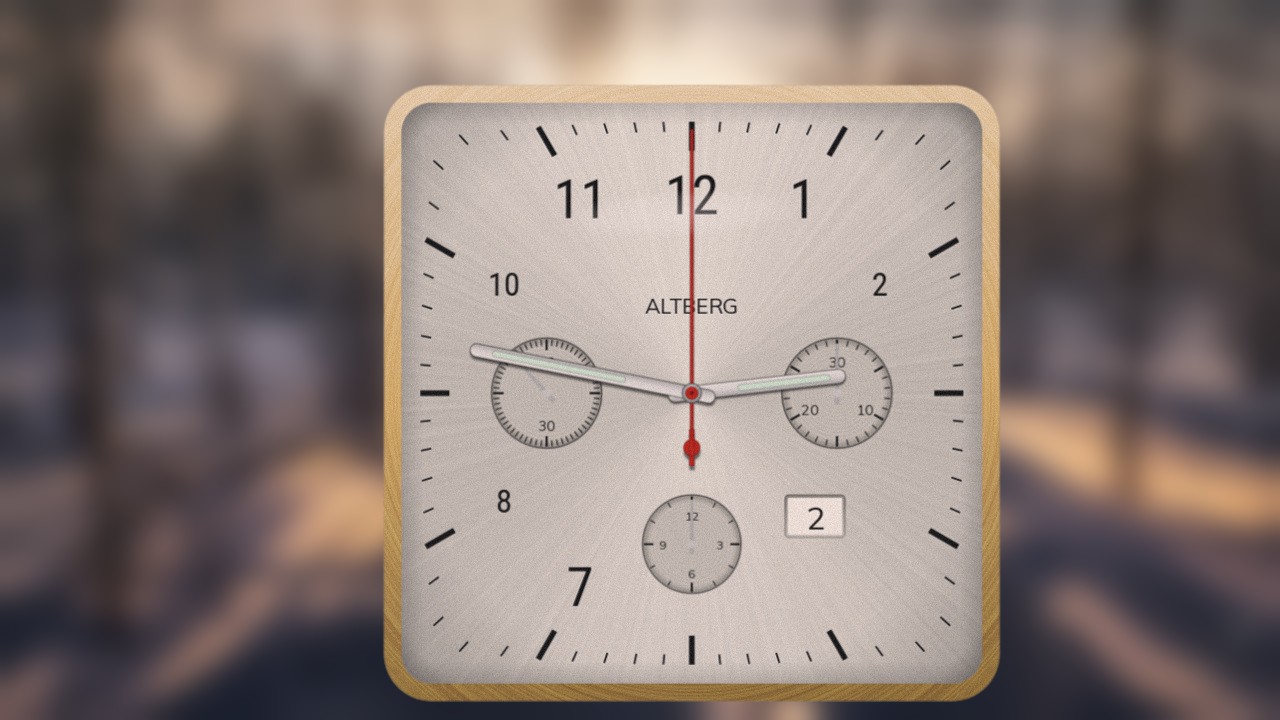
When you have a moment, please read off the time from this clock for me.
2:46:53
